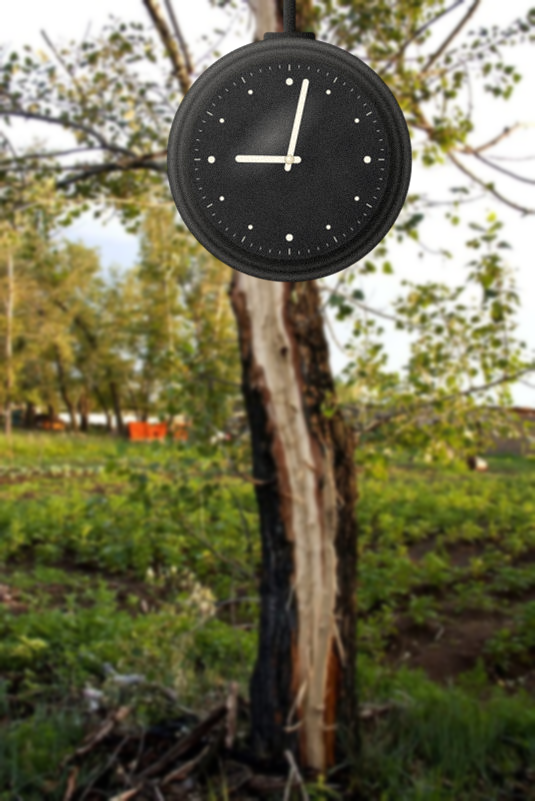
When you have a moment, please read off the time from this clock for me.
9:02
